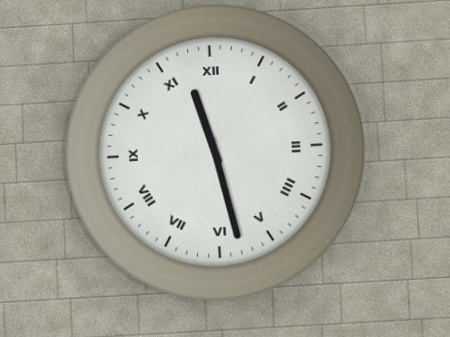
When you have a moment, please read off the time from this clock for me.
11:28
